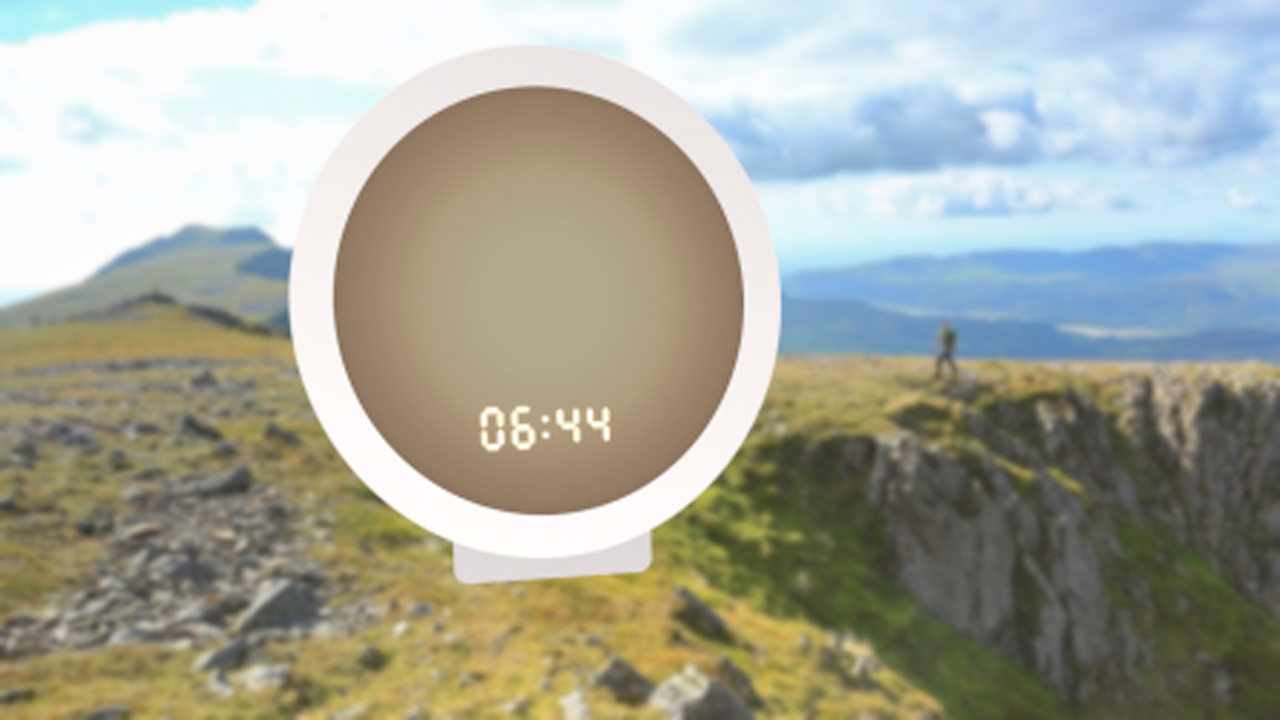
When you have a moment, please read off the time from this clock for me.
6:44
